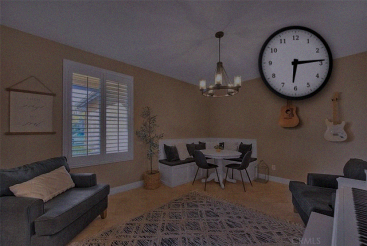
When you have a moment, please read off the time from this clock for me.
6:14
